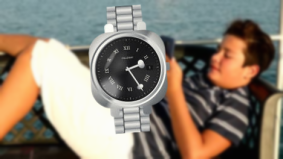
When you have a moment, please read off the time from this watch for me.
2:25
